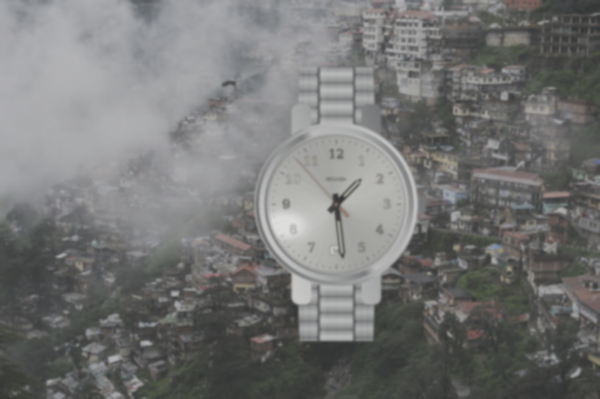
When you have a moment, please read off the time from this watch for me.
1:28:53
